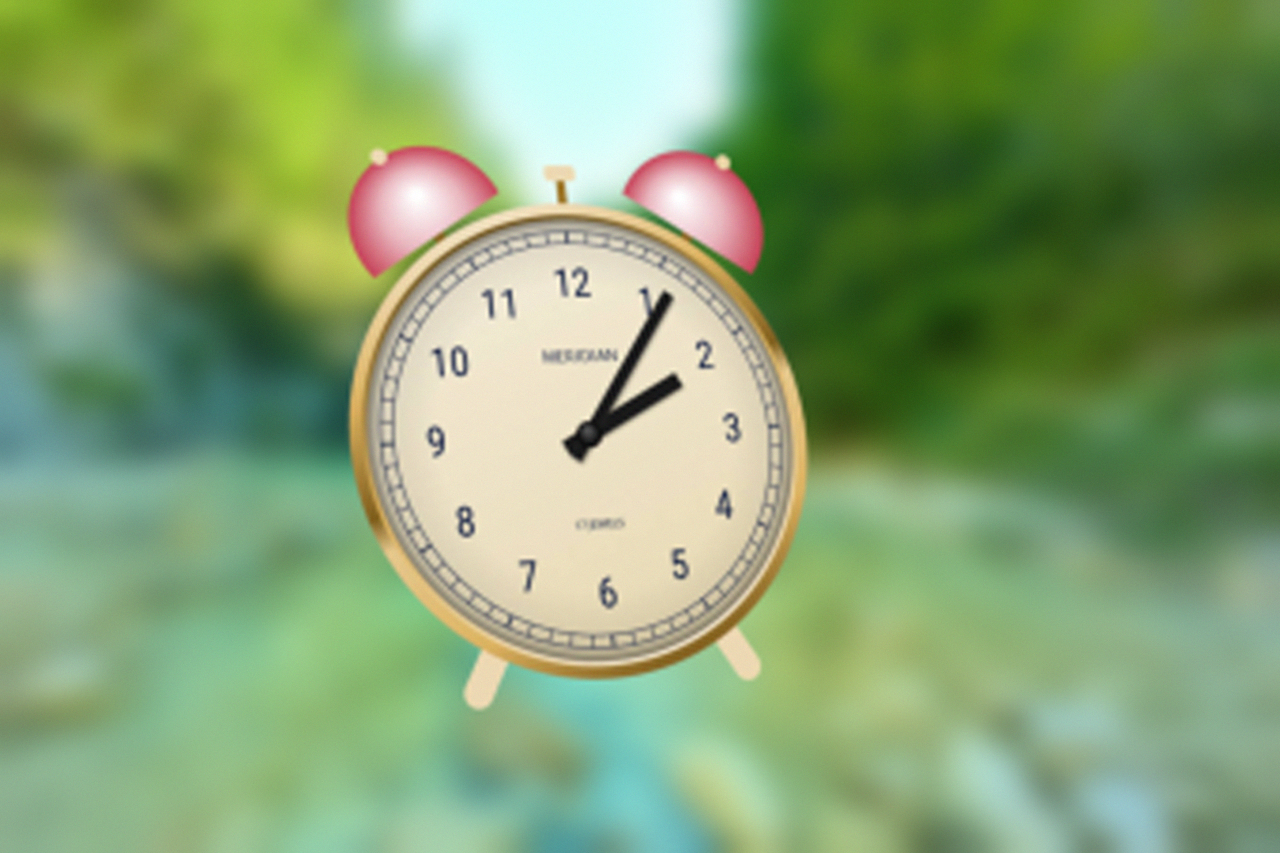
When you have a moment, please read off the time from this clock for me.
2:06
